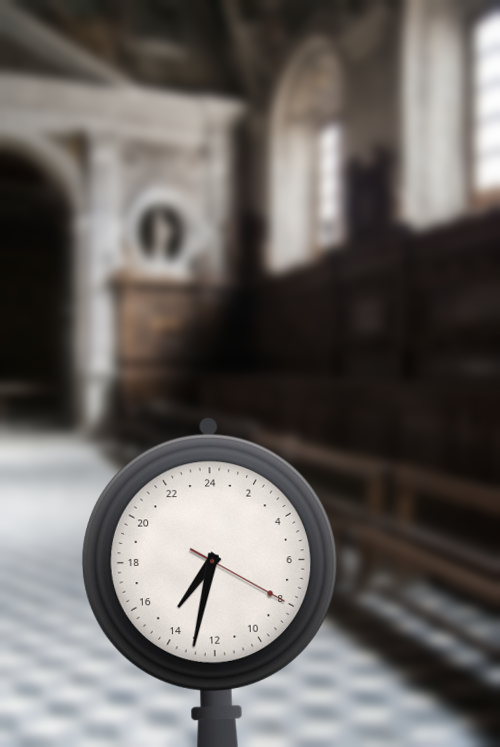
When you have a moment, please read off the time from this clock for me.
14:32:20
